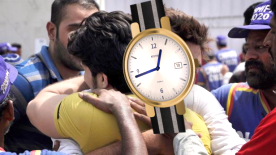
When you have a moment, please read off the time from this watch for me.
12:43
